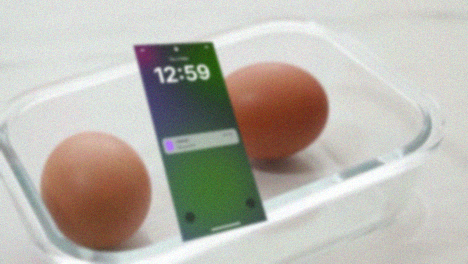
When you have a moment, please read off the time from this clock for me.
12:59
